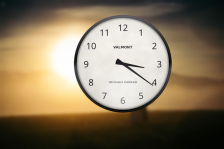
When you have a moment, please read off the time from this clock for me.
3:21
